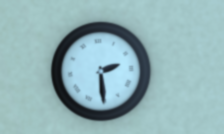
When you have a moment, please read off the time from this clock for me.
2:30
